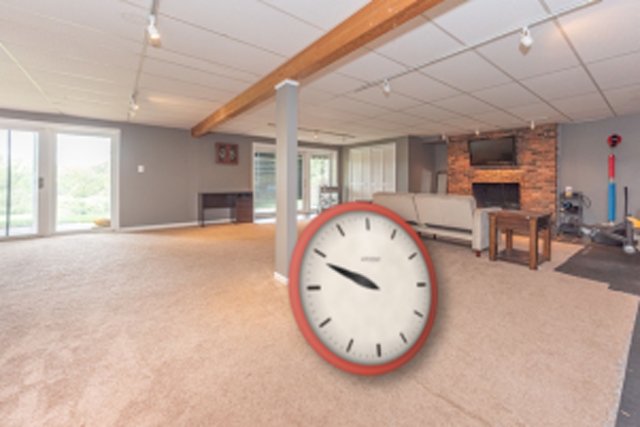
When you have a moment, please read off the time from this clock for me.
9:49
